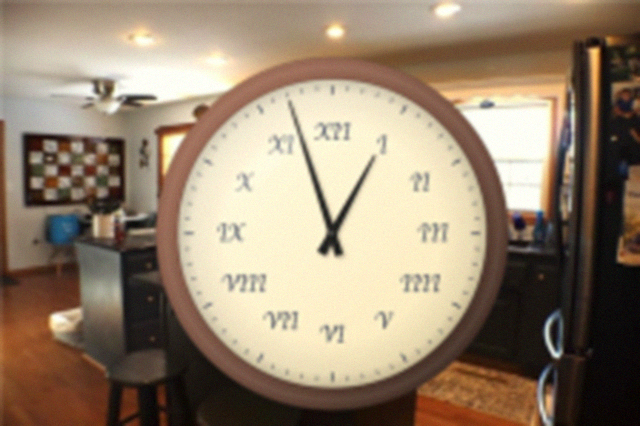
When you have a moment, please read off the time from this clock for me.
12:57
